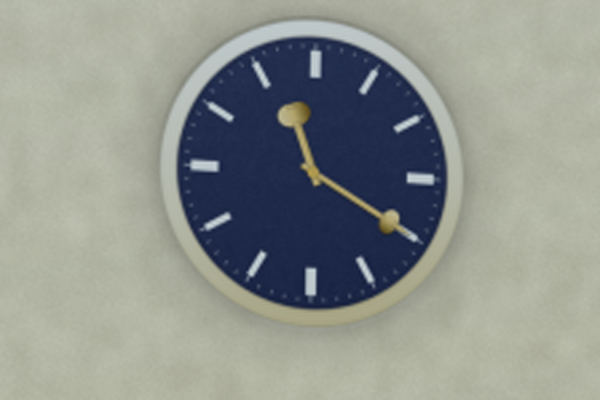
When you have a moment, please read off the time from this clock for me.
11:20
